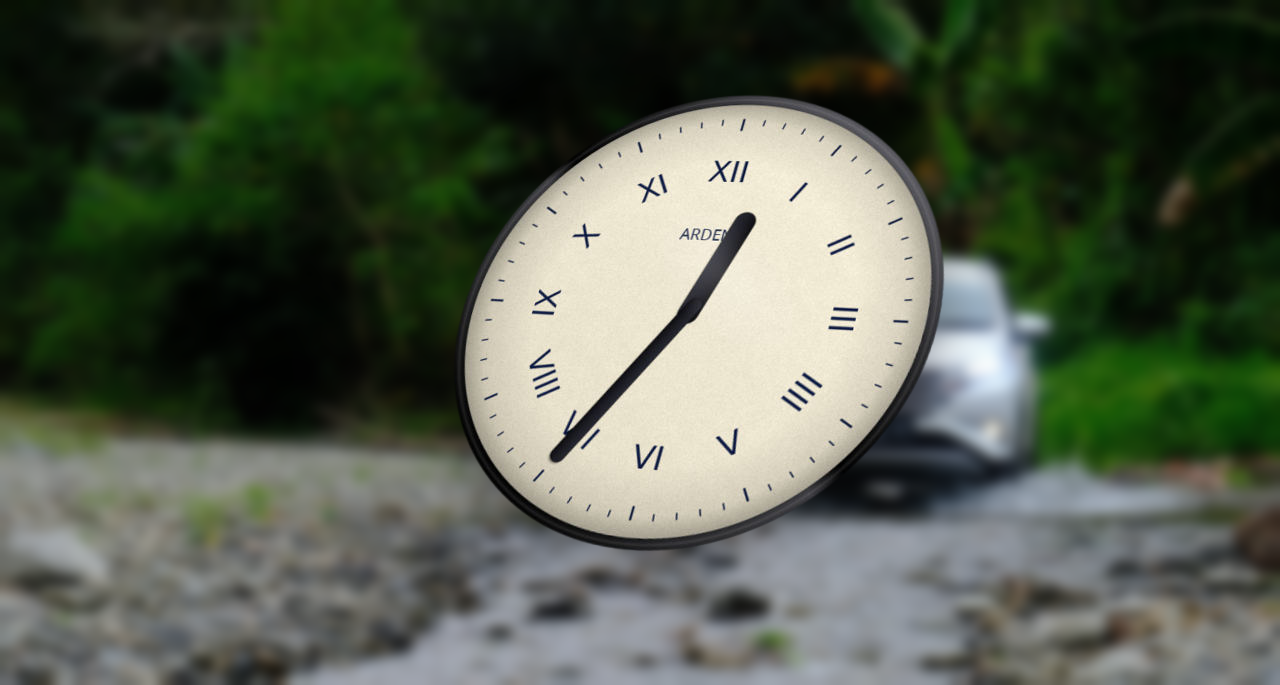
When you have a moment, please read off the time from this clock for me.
12:35
